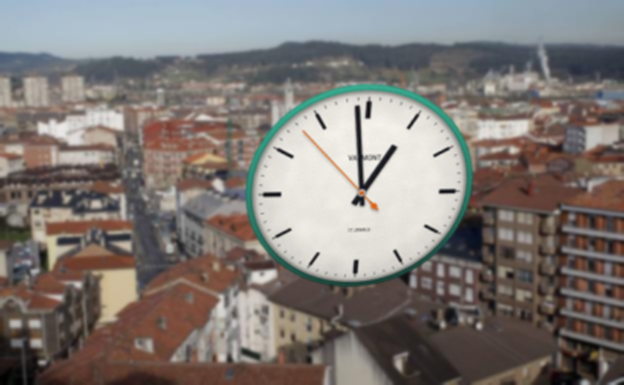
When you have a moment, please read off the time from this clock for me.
12:58:53
